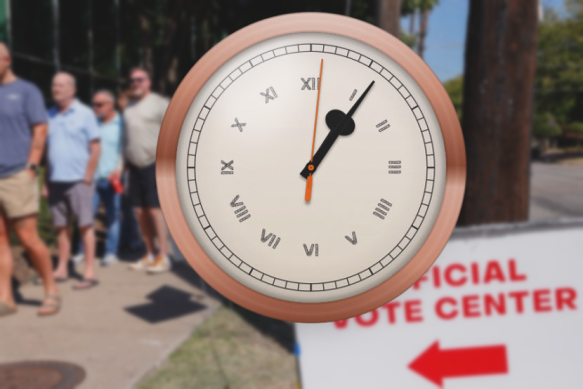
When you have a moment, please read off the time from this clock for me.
1:06:01
